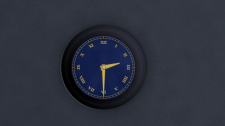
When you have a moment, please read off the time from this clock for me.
2:30
